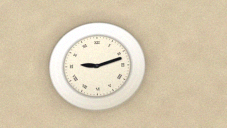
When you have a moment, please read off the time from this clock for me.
9:12
